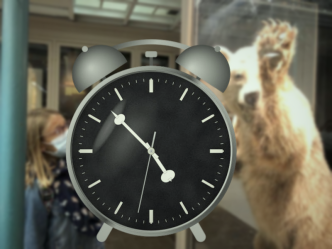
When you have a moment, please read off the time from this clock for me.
4:52:32
